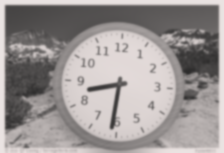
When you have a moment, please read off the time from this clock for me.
8:31
